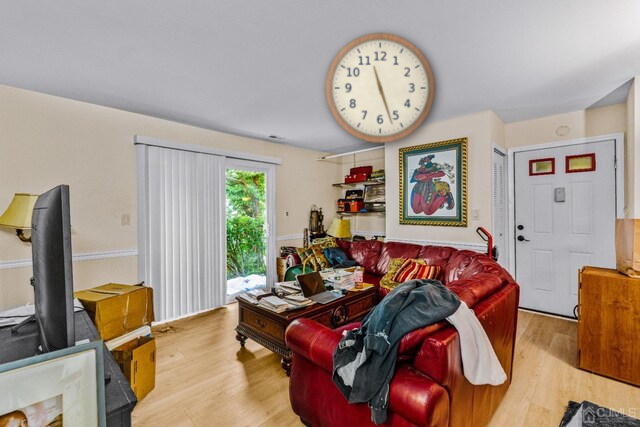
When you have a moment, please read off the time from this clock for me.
11:27
